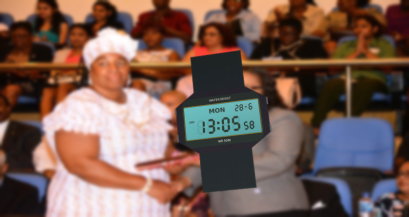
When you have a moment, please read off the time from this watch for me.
13:05:58
